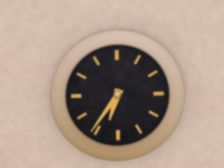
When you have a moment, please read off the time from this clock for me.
6:36
